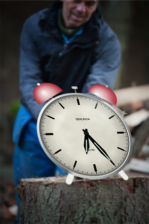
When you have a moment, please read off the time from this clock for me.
6:25
